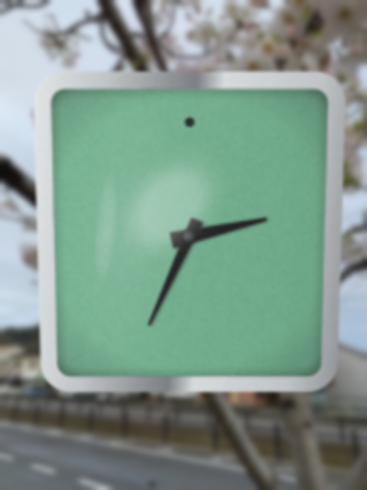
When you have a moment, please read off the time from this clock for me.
2:34
